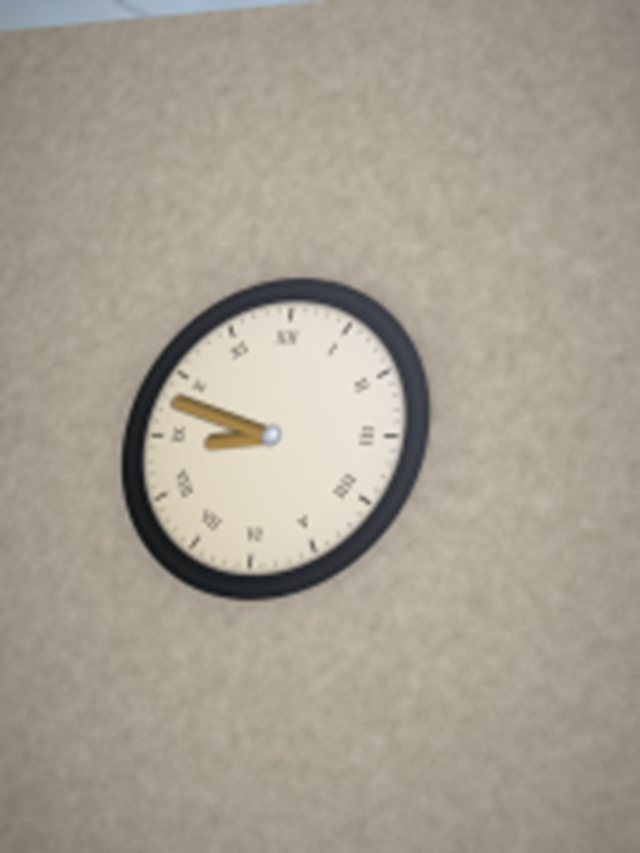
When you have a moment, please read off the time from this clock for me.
8:48
